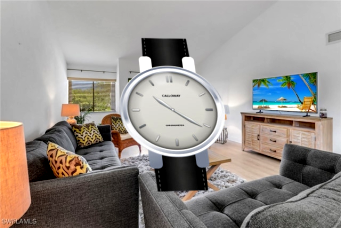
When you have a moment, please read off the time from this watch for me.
10:21
